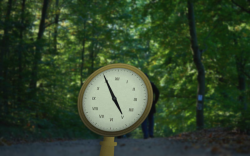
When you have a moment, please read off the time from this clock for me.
4:55
